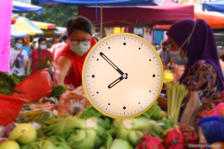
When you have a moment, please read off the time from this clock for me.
7:52
